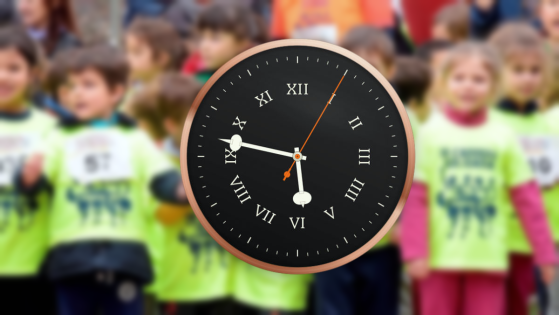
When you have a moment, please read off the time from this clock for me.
5:47:05
